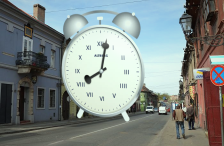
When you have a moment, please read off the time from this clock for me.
8:02
